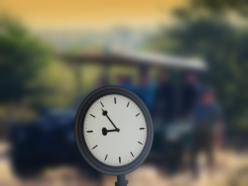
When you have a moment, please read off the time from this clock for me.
8:54
